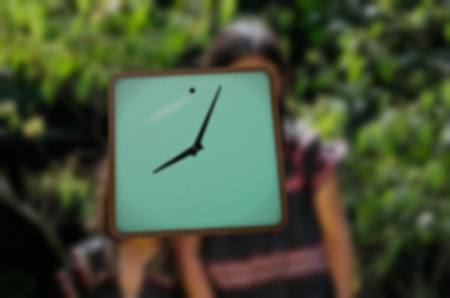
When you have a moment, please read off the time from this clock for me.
8:04
